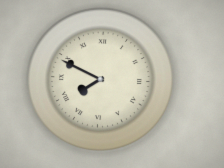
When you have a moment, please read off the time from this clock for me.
7:49
